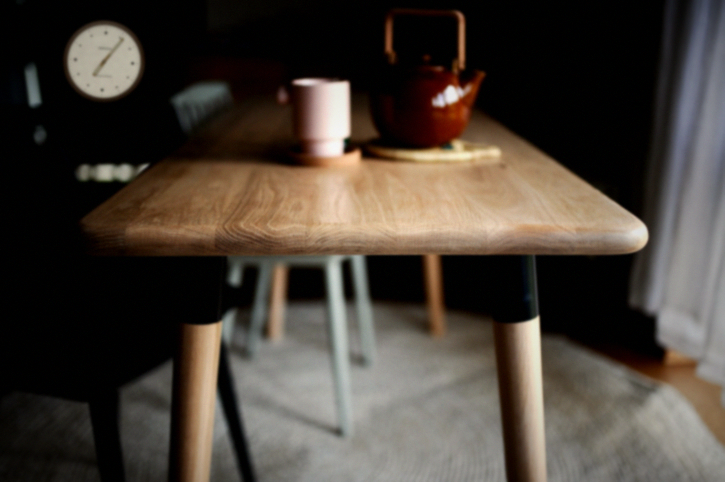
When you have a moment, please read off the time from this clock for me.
7:06
